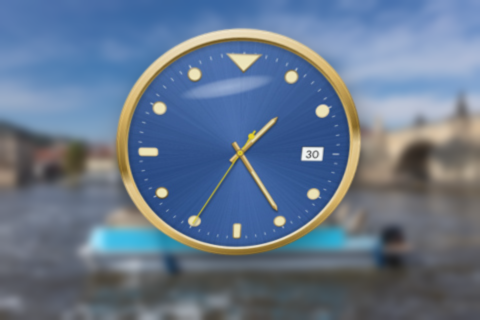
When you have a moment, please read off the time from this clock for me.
1:24:35
